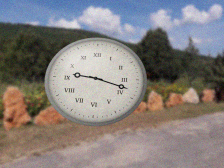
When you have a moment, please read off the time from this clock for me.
9:18
